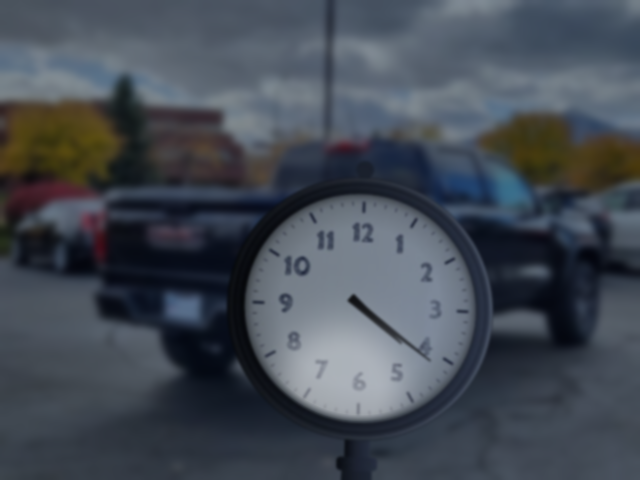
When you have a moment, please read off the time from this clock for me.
4:21
